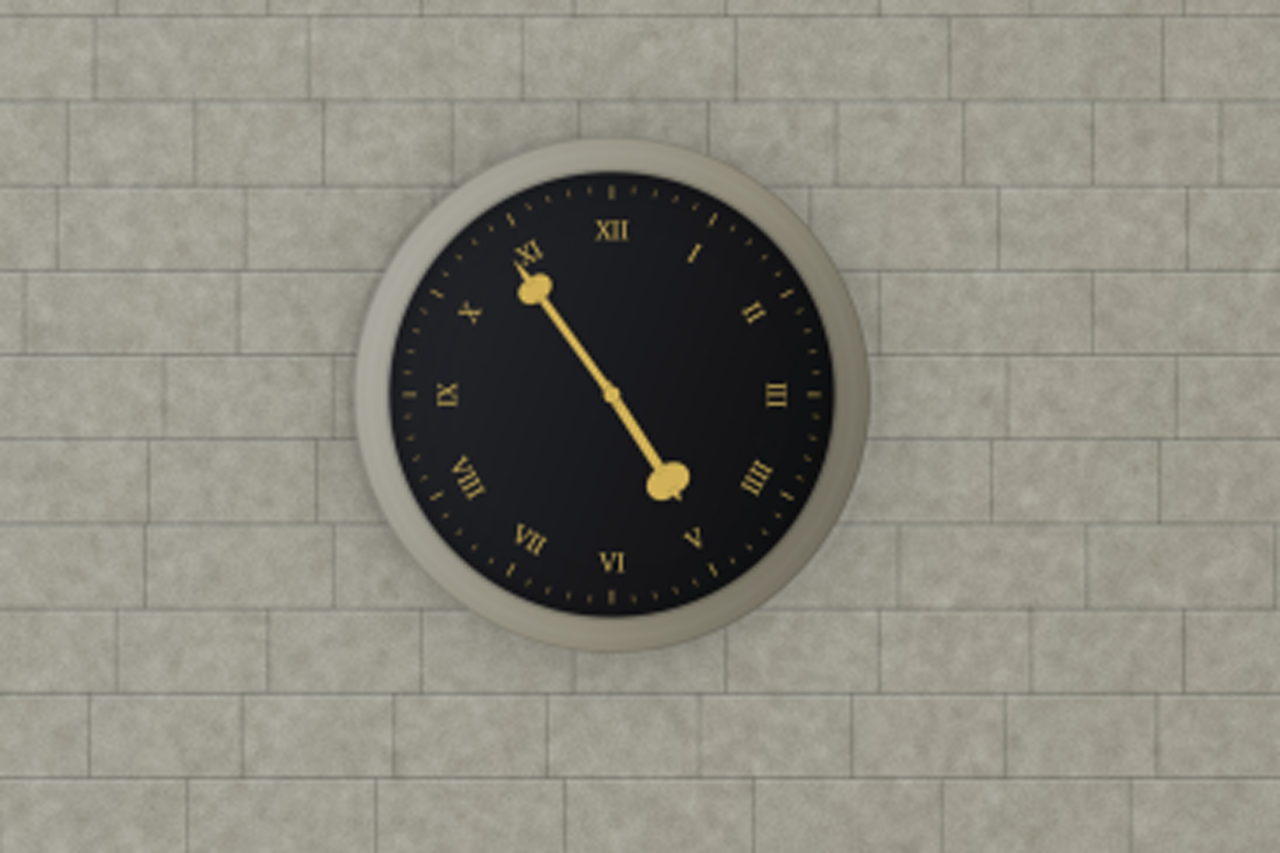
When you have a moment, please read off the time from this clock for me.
4:54
